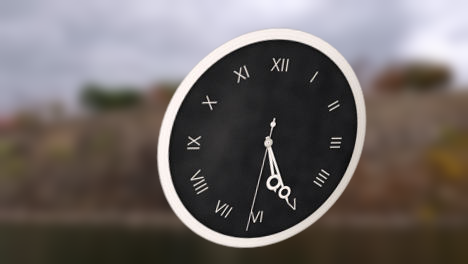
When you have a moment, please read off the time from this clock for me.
5:25:31
